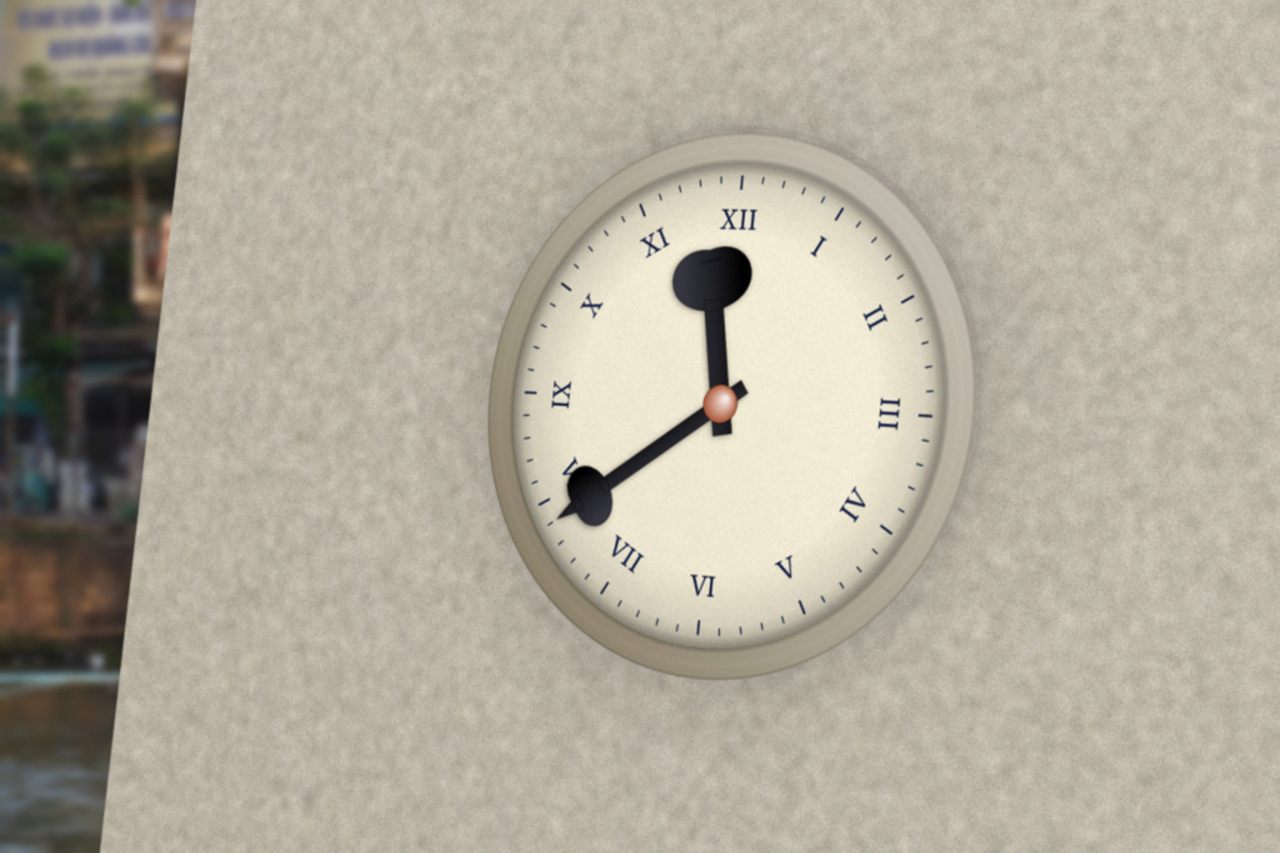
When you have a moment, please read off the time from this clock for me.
11:39
